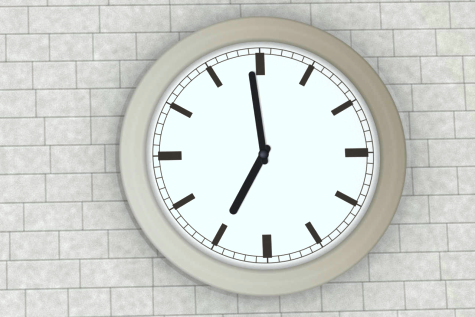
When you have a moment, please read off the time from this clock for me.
6:59
